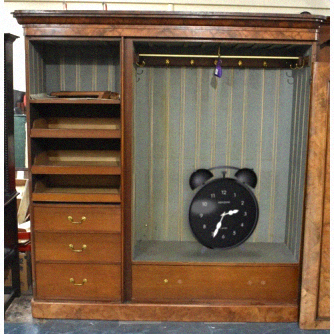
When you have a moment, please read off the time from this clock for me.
2:34
